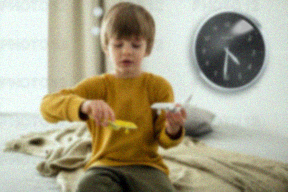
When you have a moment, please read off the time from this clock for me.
4:31
